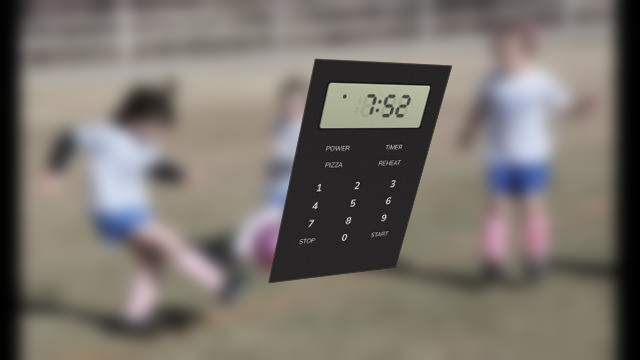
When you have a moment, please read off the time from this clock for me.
7:52
